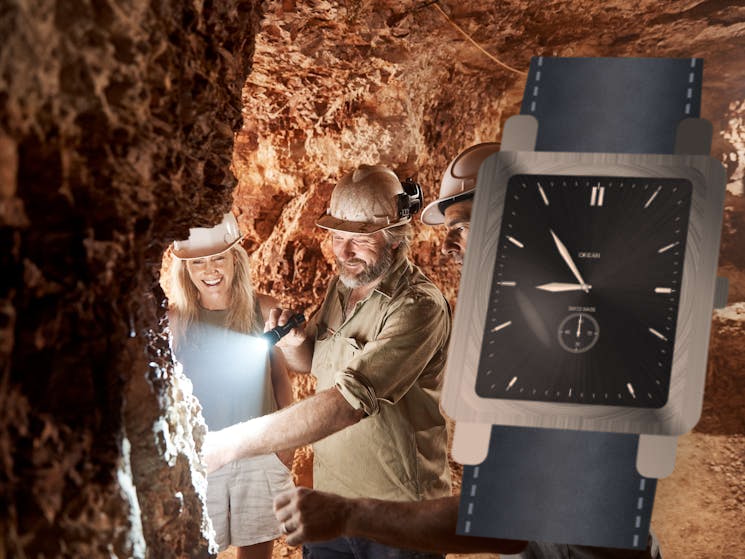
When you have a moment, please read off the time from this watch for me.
8:54
